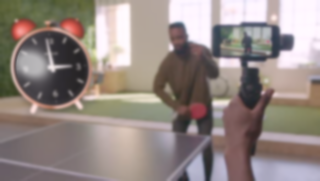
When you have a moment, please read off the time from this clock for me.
2:59
